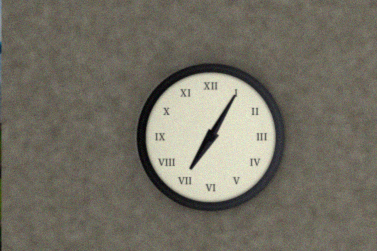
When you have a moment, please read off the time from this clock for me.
7:05
